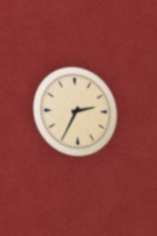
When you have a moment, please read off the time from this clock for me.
2:35
